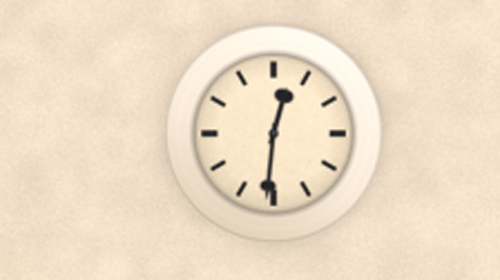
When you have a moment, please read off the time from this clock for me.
12:31
